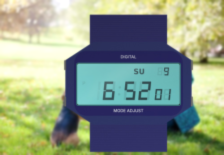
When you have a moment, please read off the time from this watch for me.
6:52:01
